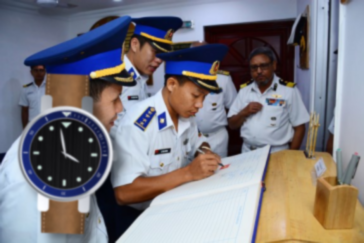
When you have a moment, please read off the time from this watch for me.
3:58
